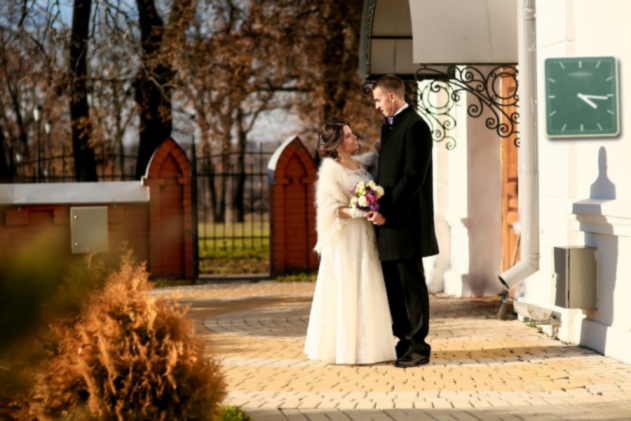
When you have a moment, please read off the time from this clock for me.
4:16
